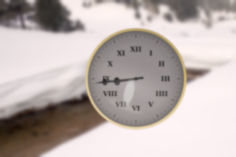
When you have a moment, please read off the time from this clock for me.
8:44
